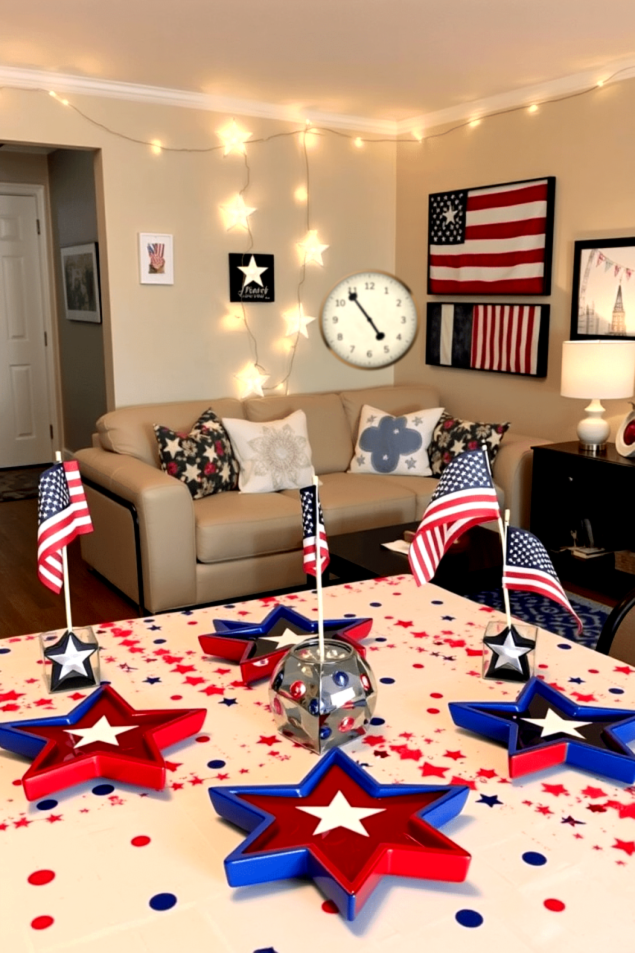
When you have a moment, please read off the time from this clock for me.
4:54
